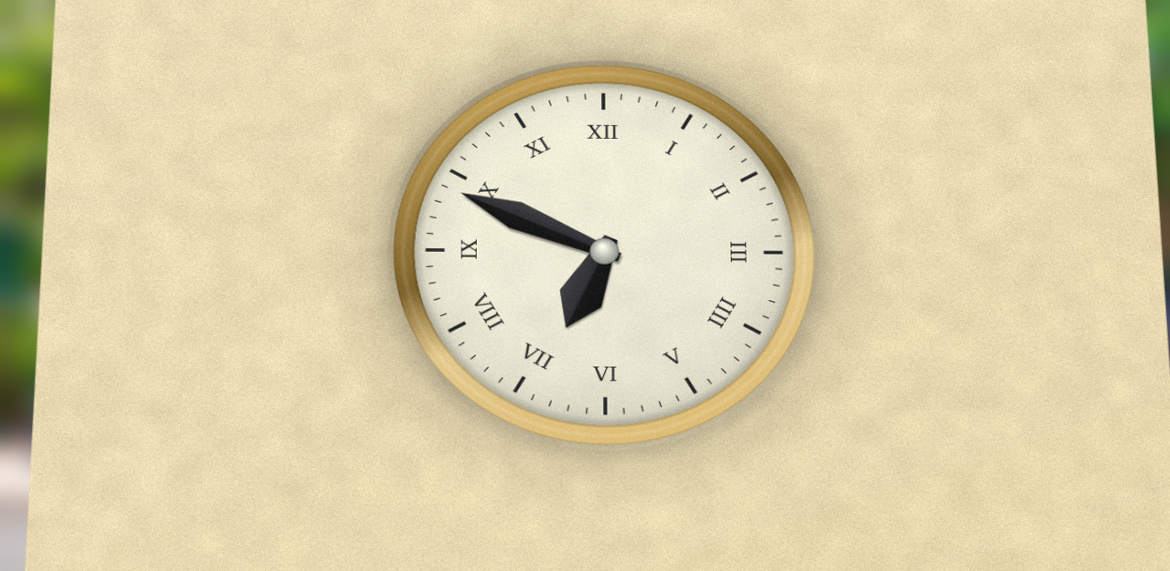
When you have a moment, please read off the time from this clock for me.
6:49
